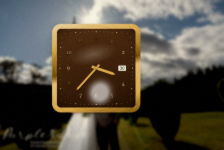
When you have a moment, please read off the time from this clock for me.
3:37
